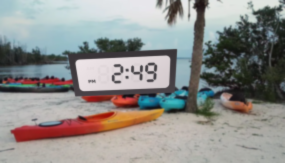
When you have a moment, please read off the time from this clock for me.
2:49
